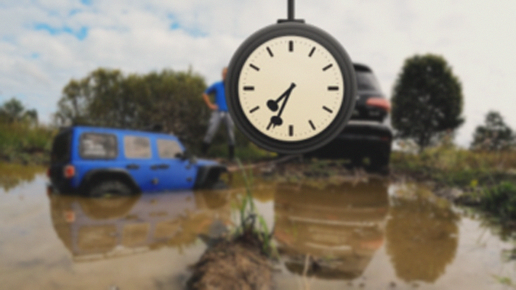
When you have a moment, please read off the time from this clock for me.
7:34
